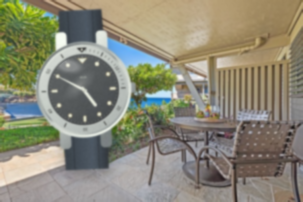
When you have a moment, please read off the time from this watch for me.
4:50
